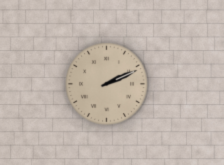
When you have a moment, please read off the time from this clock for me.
2:11
